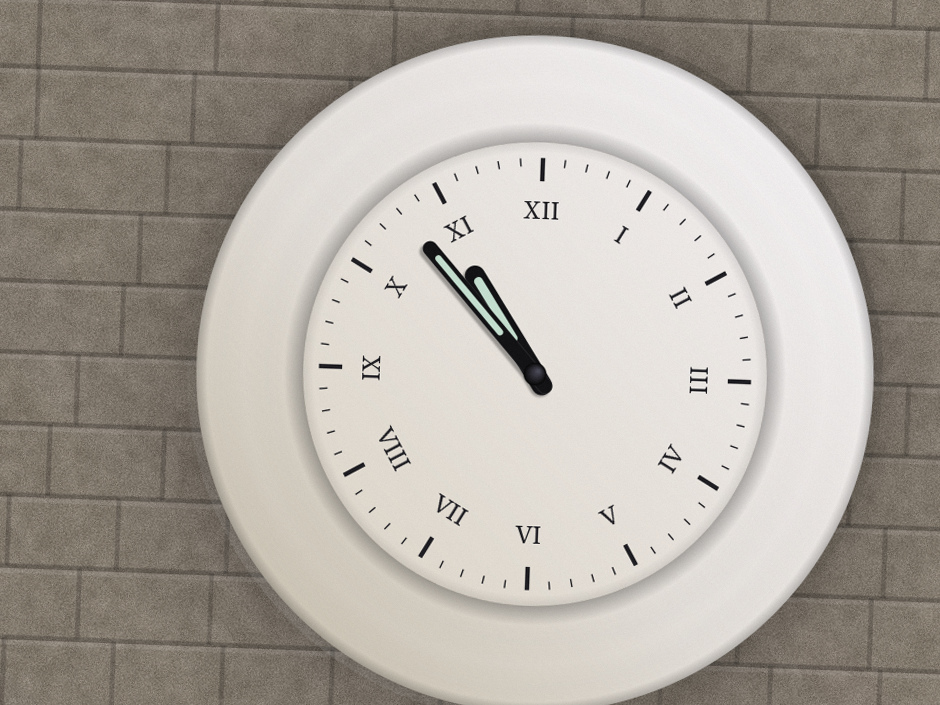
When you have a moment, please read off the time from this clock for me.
10:53
